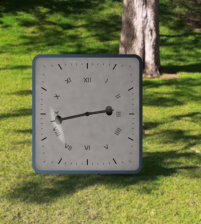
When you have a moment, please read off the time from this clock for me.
2:43
